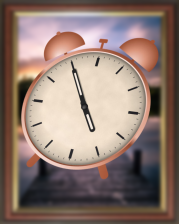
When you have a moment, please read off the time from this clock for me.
4:55
